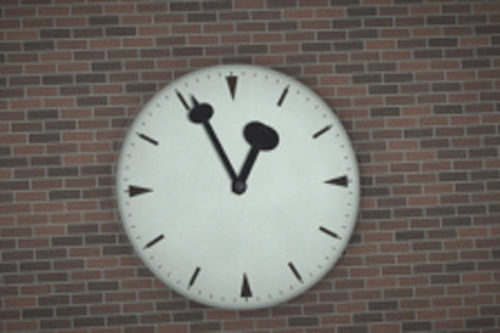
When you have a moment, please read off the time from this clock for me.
12:56
